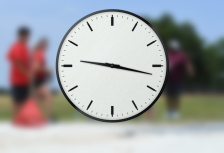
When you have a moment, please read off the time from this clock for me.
9:17
